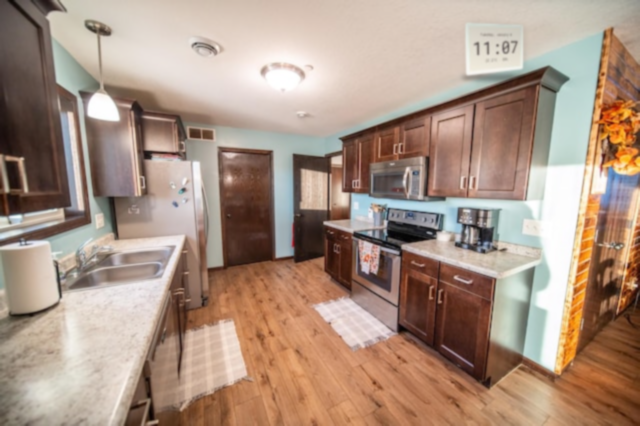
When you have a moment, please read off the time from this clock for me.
11:07
